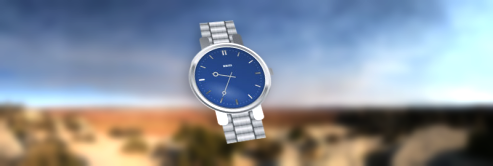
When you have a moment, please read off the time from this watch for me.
9:35
